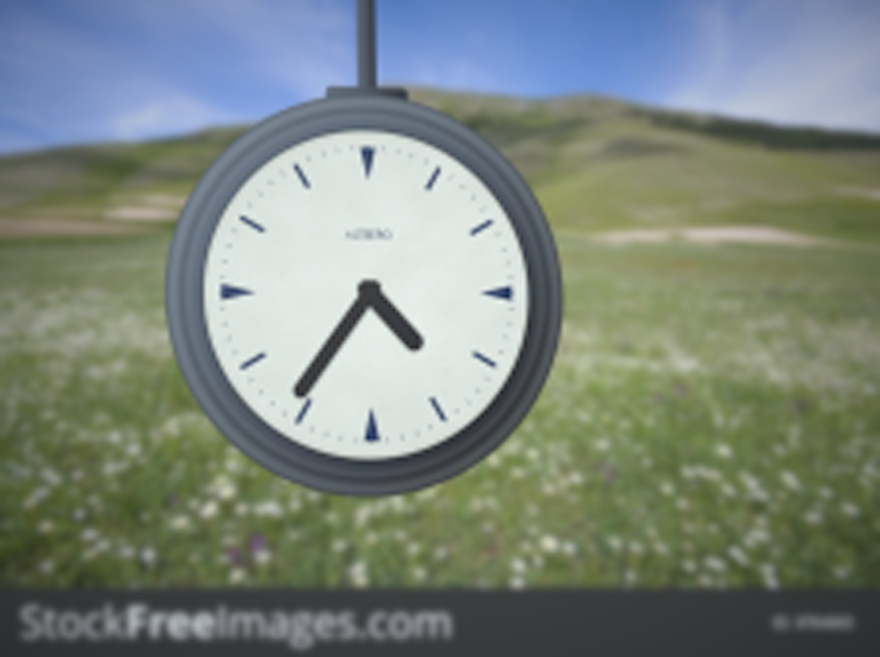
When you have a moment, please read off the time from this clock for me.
4:36
